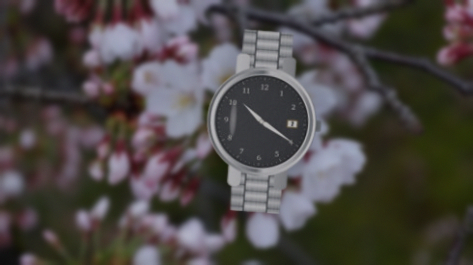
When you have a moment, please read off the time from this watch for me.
10:20
